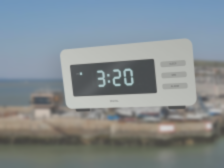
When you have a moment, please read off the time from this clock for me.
3:20
